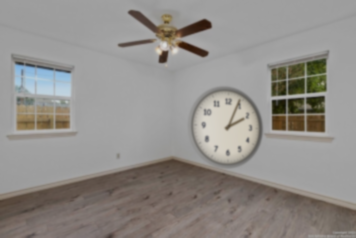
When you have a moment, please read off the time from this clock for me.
2:04
